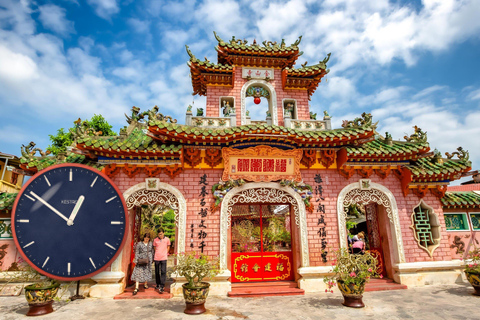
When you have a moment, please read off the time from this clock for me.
12:51
